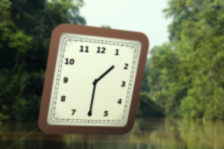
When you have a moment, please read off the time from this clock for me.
1:30
